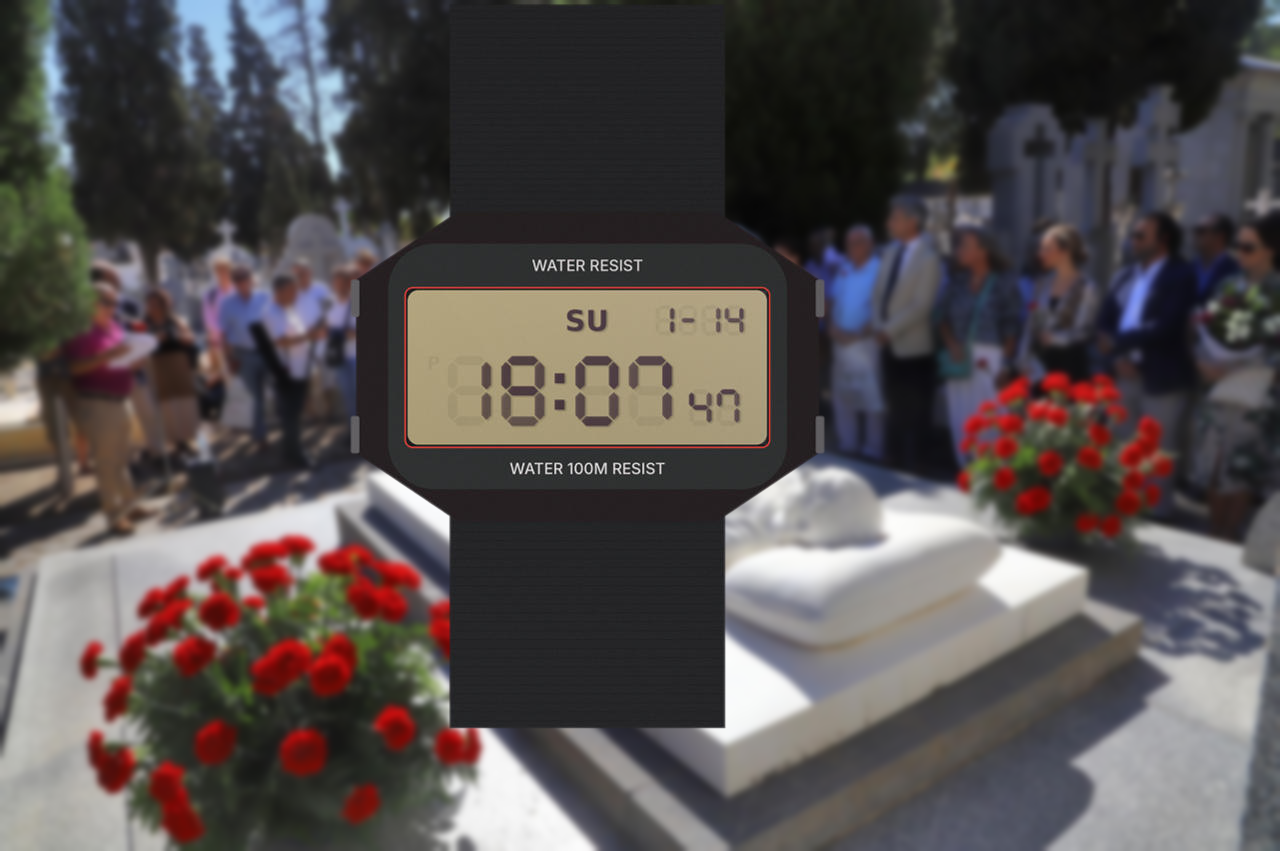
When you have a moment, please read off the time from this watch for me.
18:07:47
